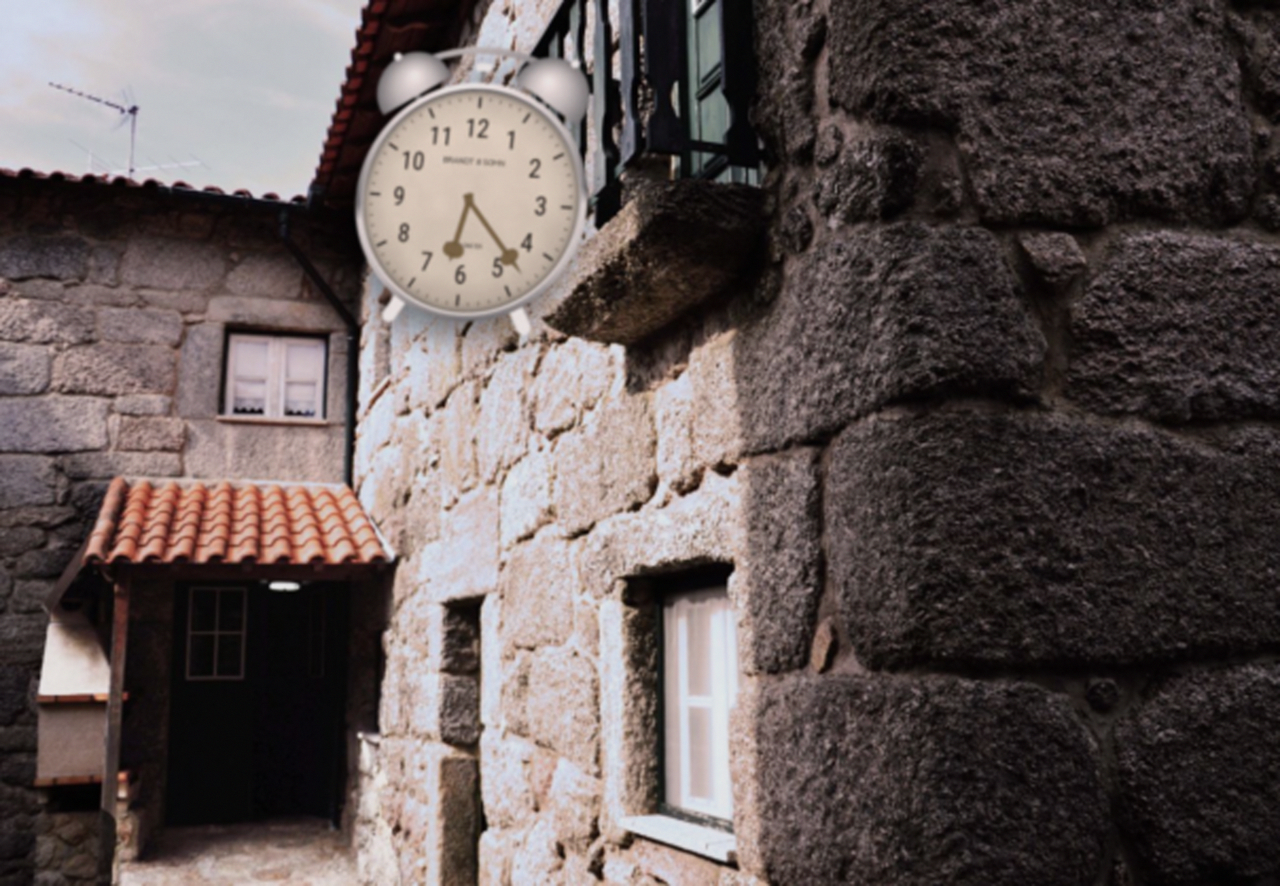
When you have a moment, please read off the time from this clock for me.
6:23
